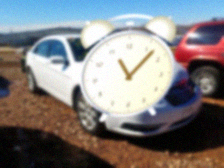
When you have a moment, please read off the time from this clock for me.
11:07
